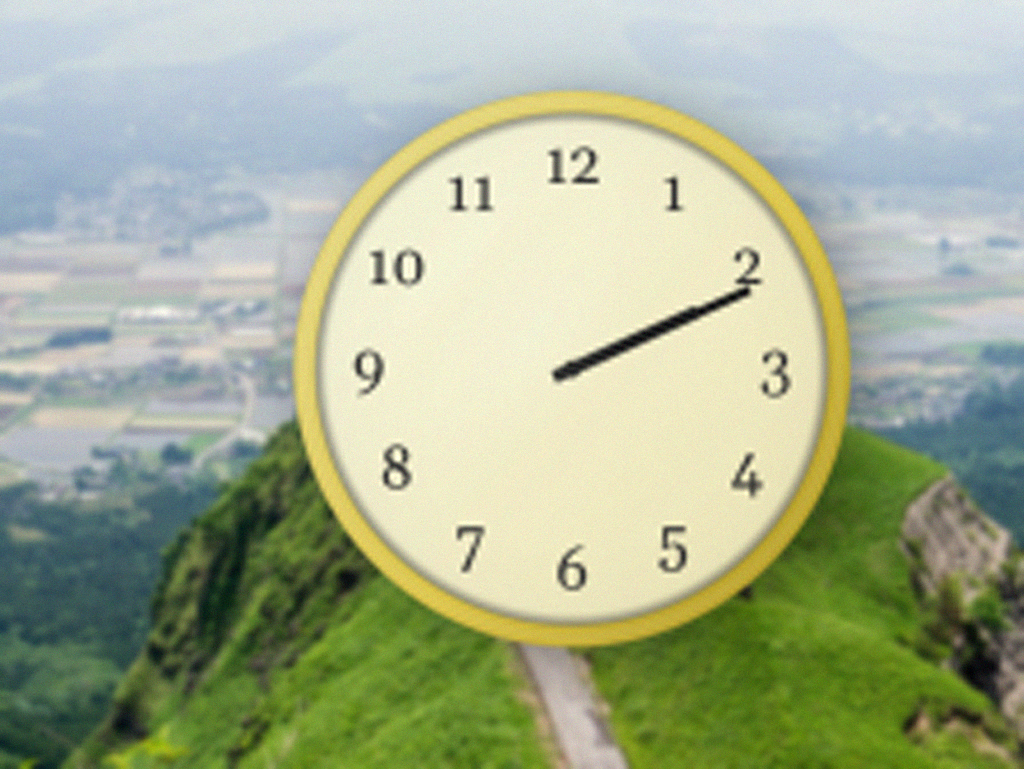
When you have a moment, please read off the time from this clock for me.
2:11
